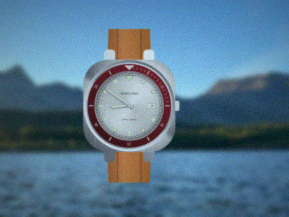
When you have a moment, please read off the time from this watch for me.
8:51
